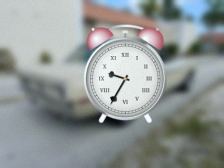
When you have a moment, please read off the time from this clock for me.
9:35
